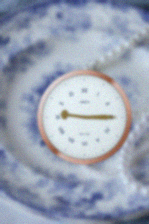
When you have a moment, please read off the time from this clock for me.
9:15
